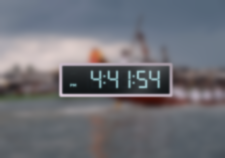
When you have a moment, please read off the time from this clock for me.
4:41:54
